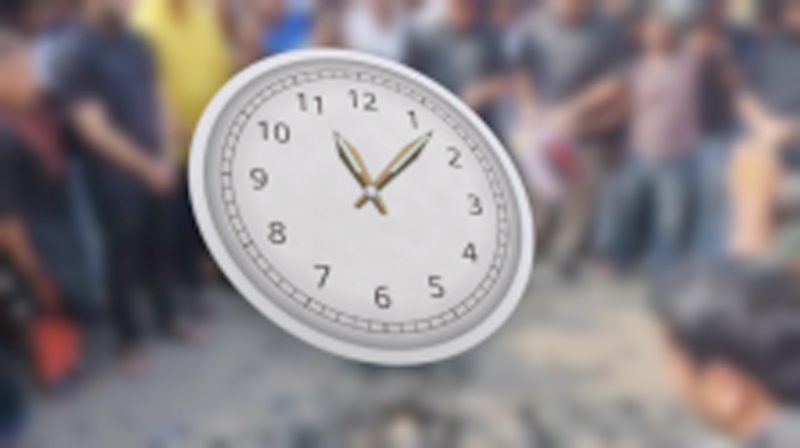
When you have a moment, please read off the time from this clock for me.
11:07
